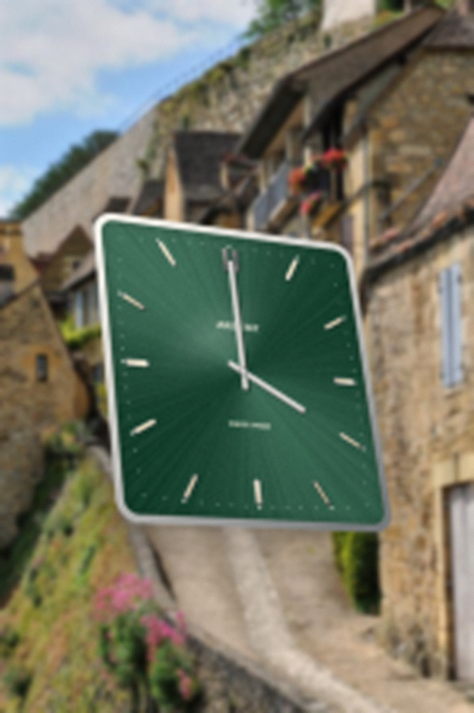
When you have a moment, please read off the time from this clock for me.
4:00
